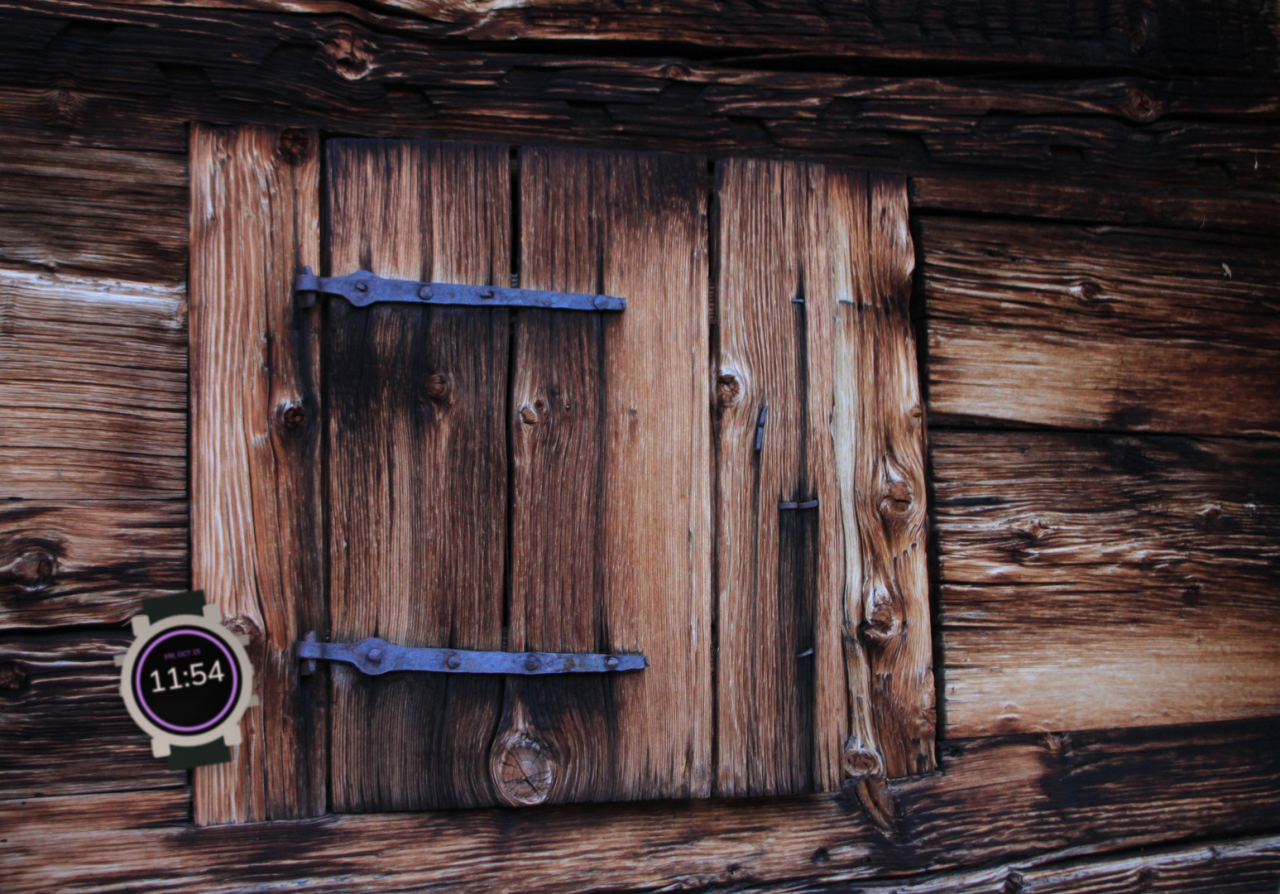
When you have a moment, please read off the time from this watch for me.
11:54
